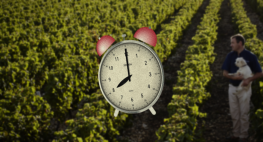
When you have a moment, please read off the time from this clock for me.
8:00
